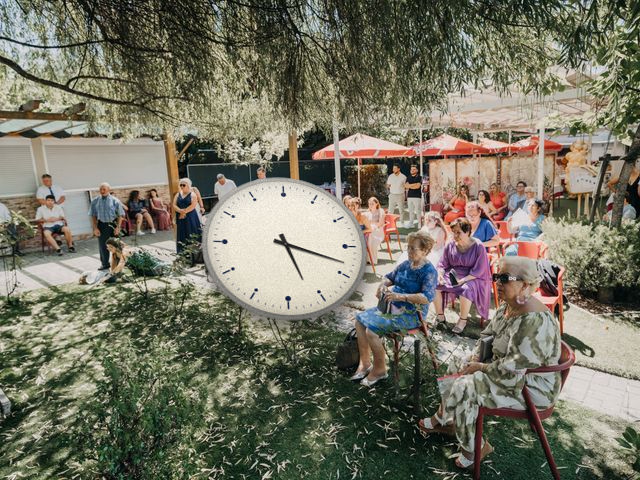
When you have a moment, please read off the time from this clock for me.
5:18
